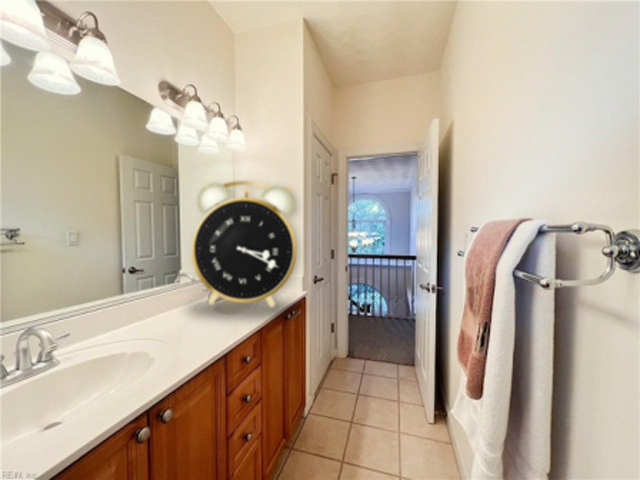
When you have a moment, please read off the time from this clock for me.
3:19
